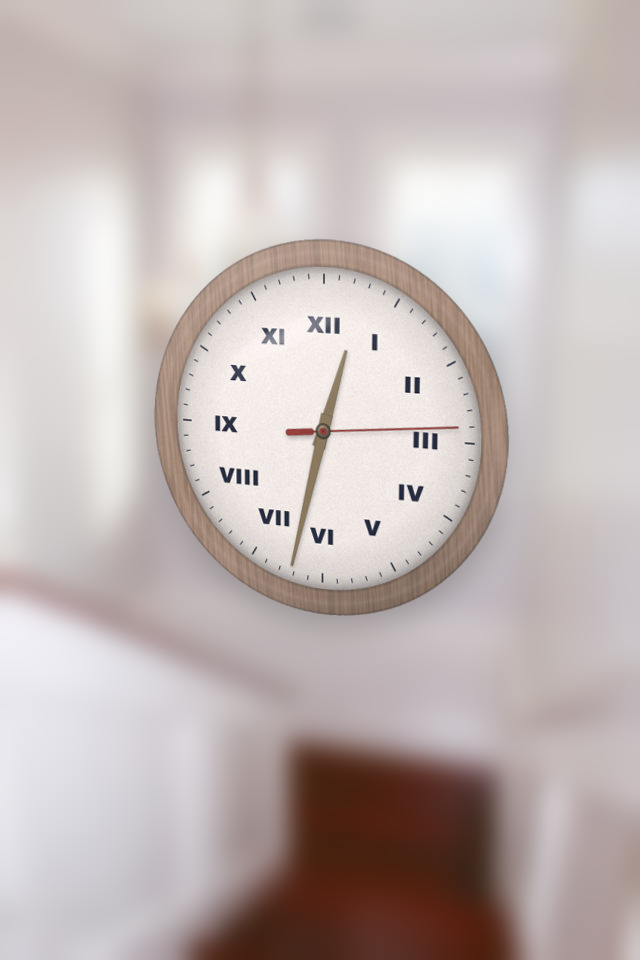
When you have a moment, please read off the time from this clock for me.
12:32:14
